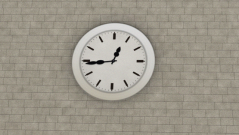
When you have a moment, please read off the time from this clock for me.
12:44
